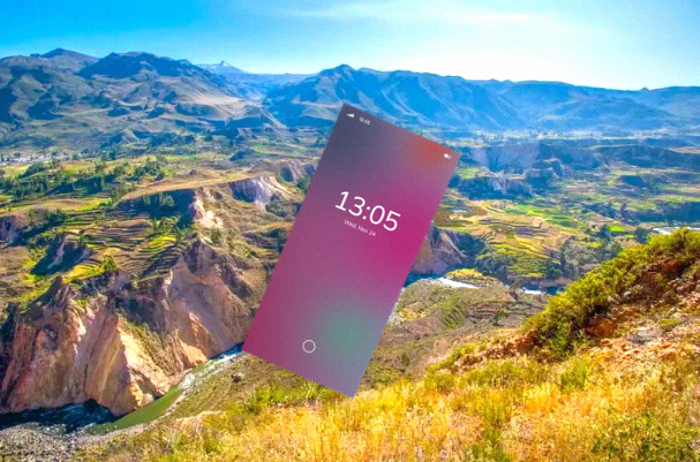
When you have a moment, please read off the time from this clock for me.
13:05
